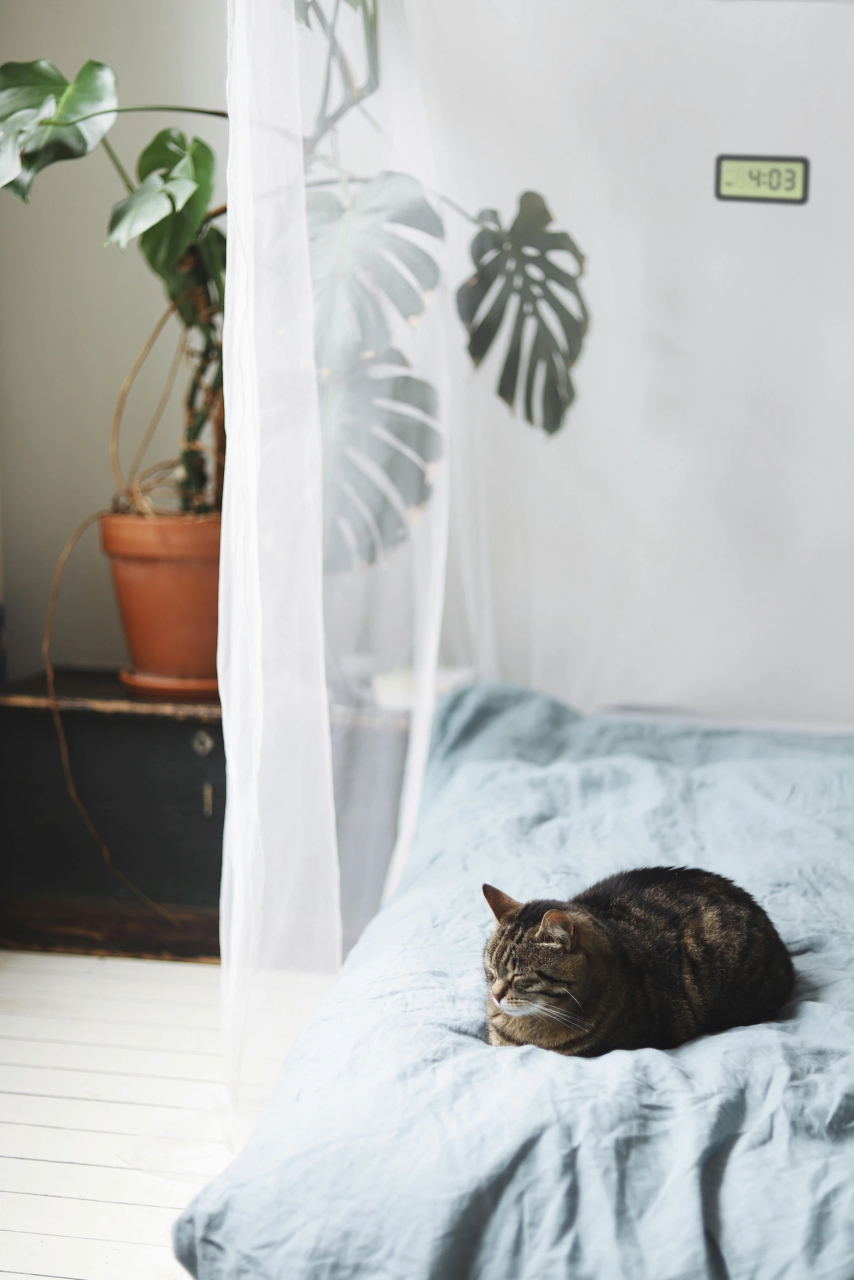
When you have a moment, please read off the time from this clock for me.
4:03
